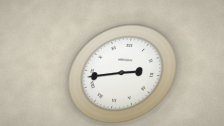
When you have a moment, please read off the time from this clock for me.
2:43
